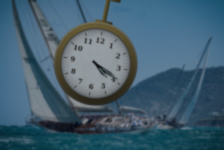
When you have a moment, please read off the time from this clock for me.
4:19
